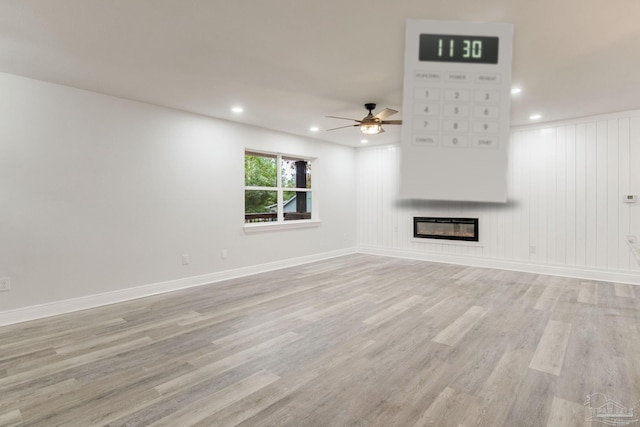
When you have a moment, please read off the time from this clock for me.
11:30
